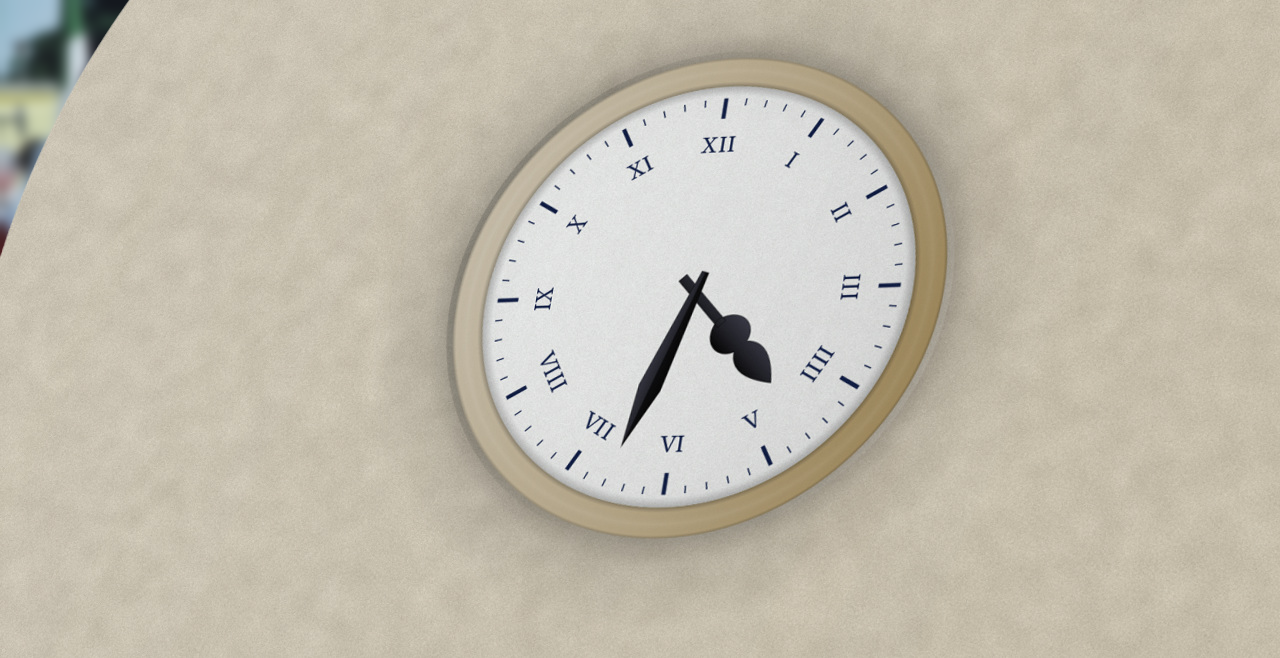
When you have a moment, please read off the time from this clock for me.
4:33
